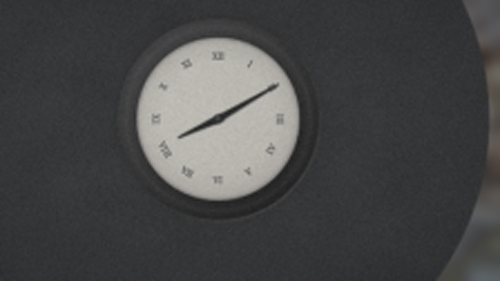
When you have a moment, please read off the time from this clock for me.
8:10
